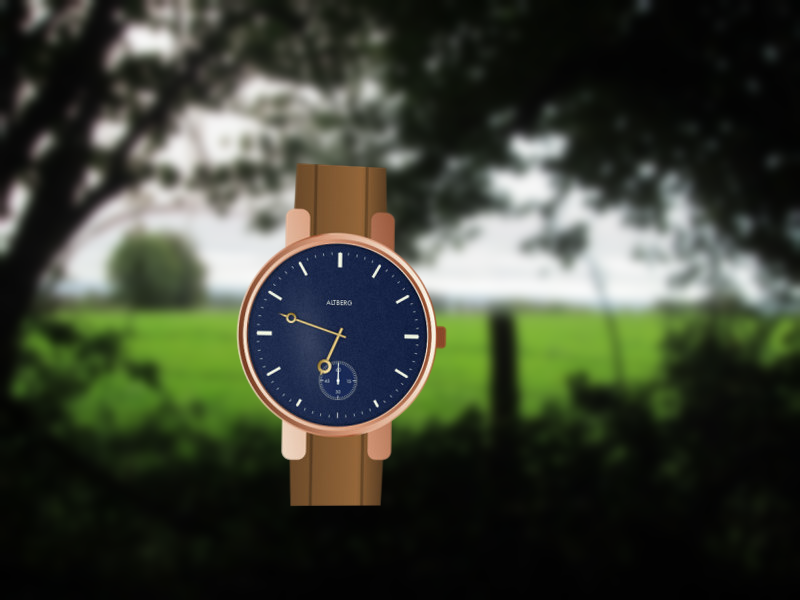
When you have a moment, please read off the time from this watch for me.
6:48
